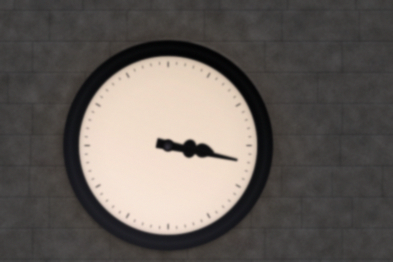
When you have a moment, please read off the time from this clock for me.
3:17
